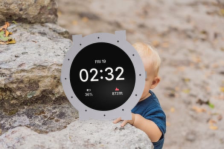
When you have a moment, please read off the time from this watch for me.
2:32
